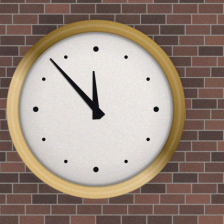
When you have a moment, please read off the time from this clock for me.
11:53
